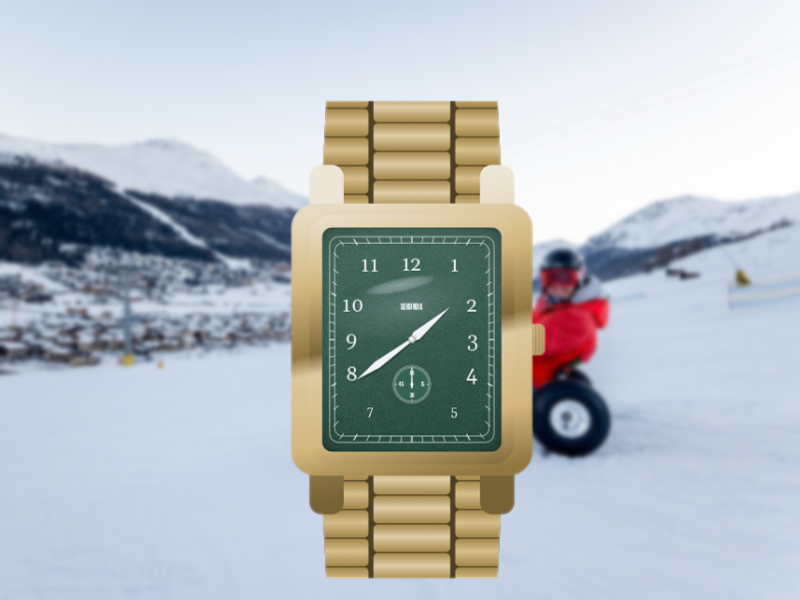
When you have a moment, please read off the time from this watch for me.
1:39
